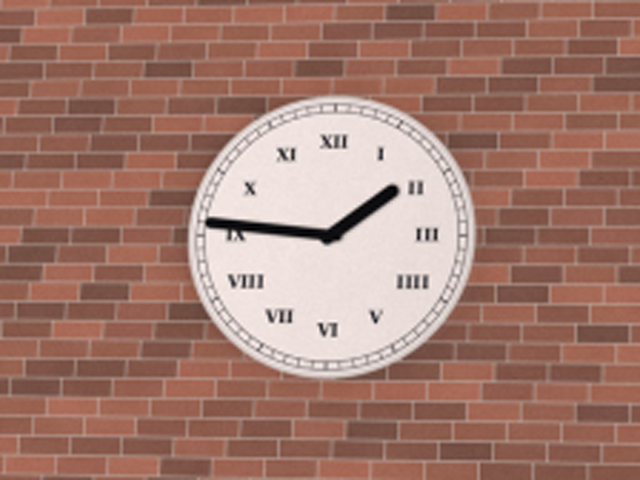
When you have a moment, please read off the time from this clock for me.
1:46
